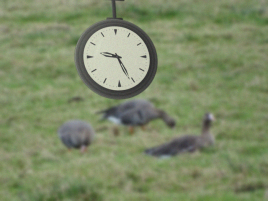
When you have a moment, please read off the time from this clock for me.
9:26
